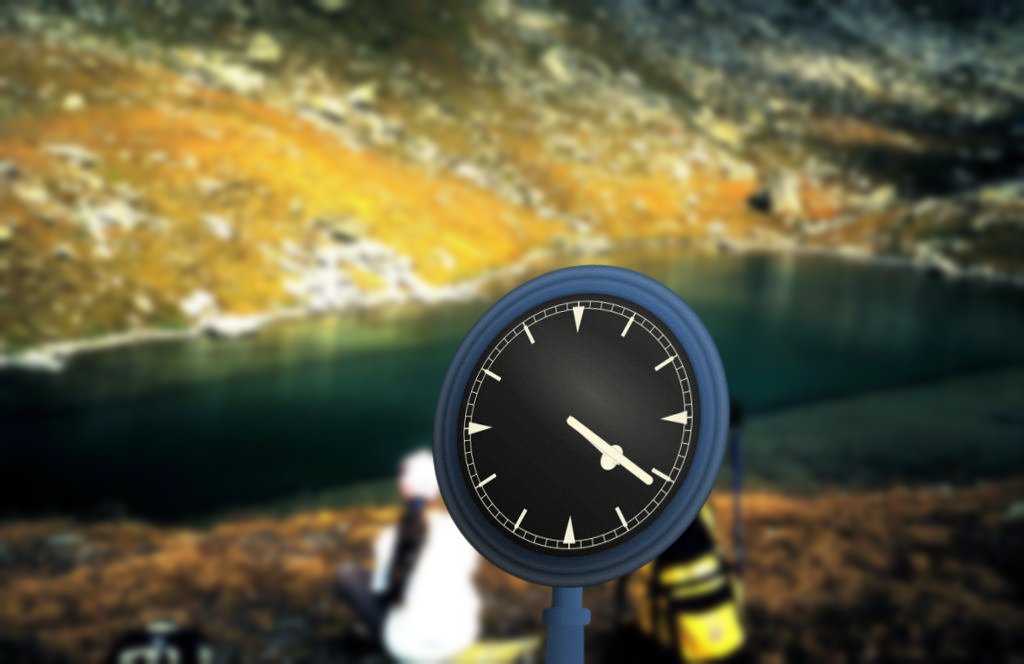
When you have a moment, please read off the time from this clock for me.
4:21
